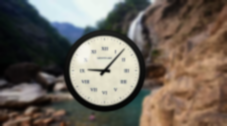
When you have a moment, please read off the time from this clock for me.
9:07
